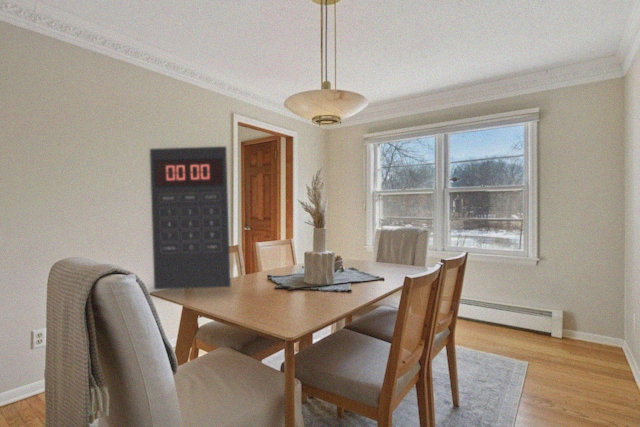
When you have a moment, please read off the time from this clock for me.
0:00
